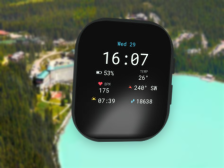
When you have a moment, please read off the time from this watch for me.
16:07
